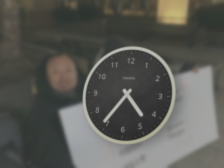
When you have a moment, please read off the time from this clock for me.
4:36
